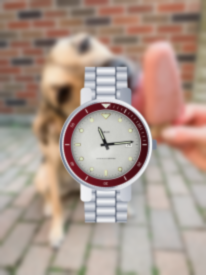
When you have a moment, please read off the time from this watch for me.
11:14
